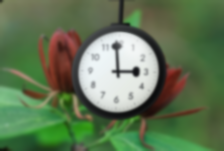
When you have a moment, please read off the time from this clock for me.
2:59
